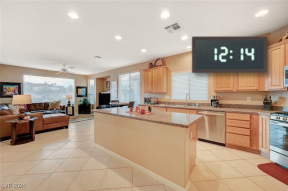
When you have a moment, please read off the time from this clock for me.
12:14
